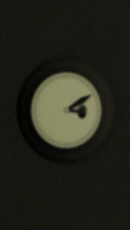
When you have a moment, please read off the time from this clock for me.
3:10
